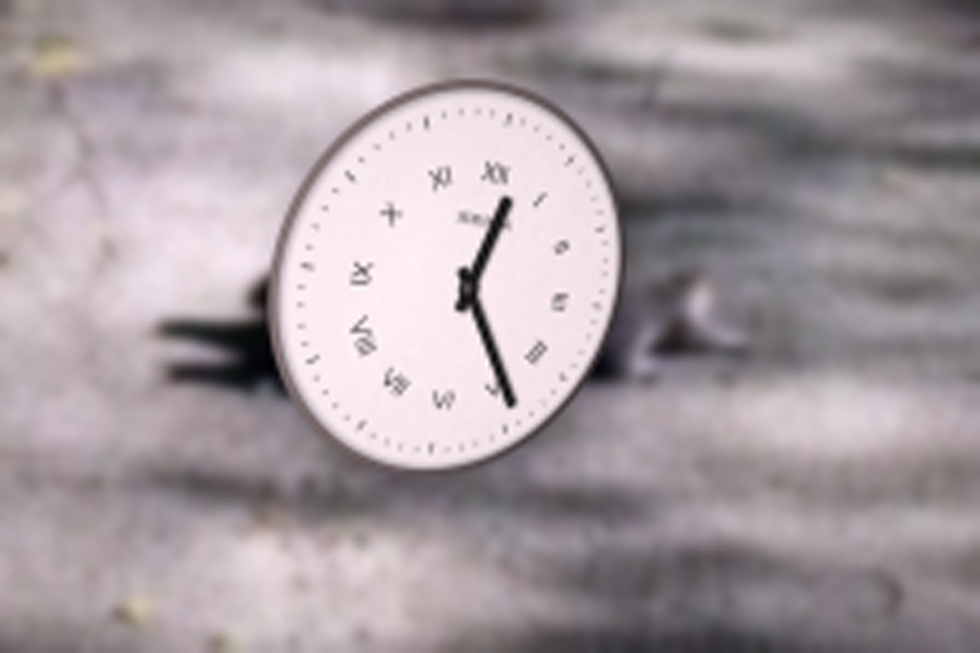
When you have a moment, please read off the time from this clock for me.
12:24
